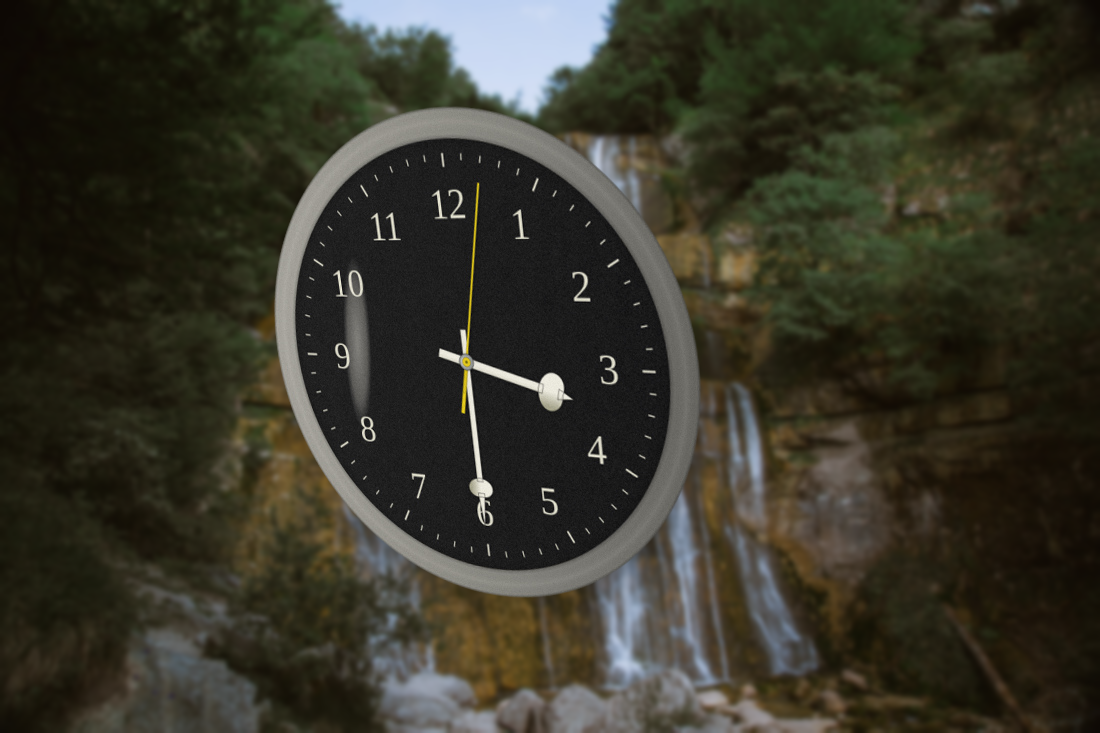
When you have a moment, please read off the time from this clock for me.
3:30:02
